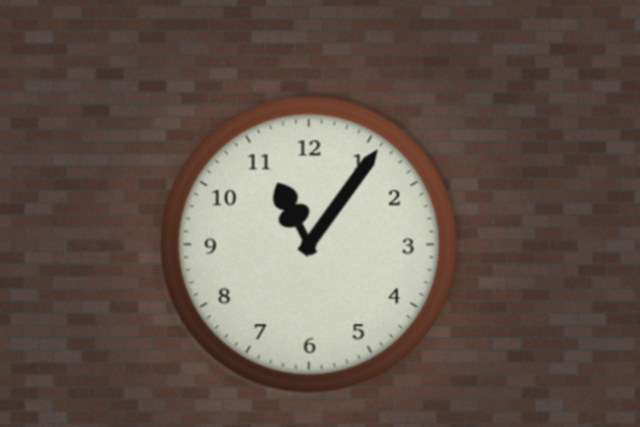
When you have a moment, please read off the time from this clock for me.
11:06
